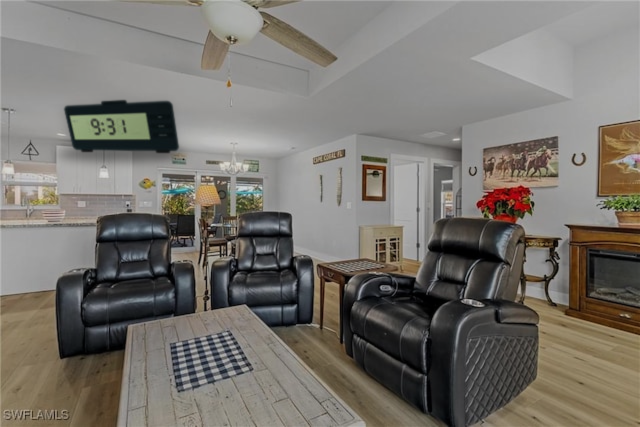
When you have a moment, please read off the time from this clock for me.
9:31
